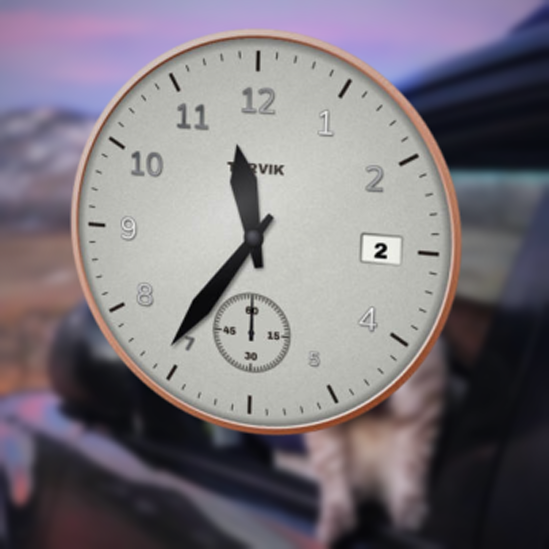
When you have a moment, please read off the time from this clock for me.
11:36
